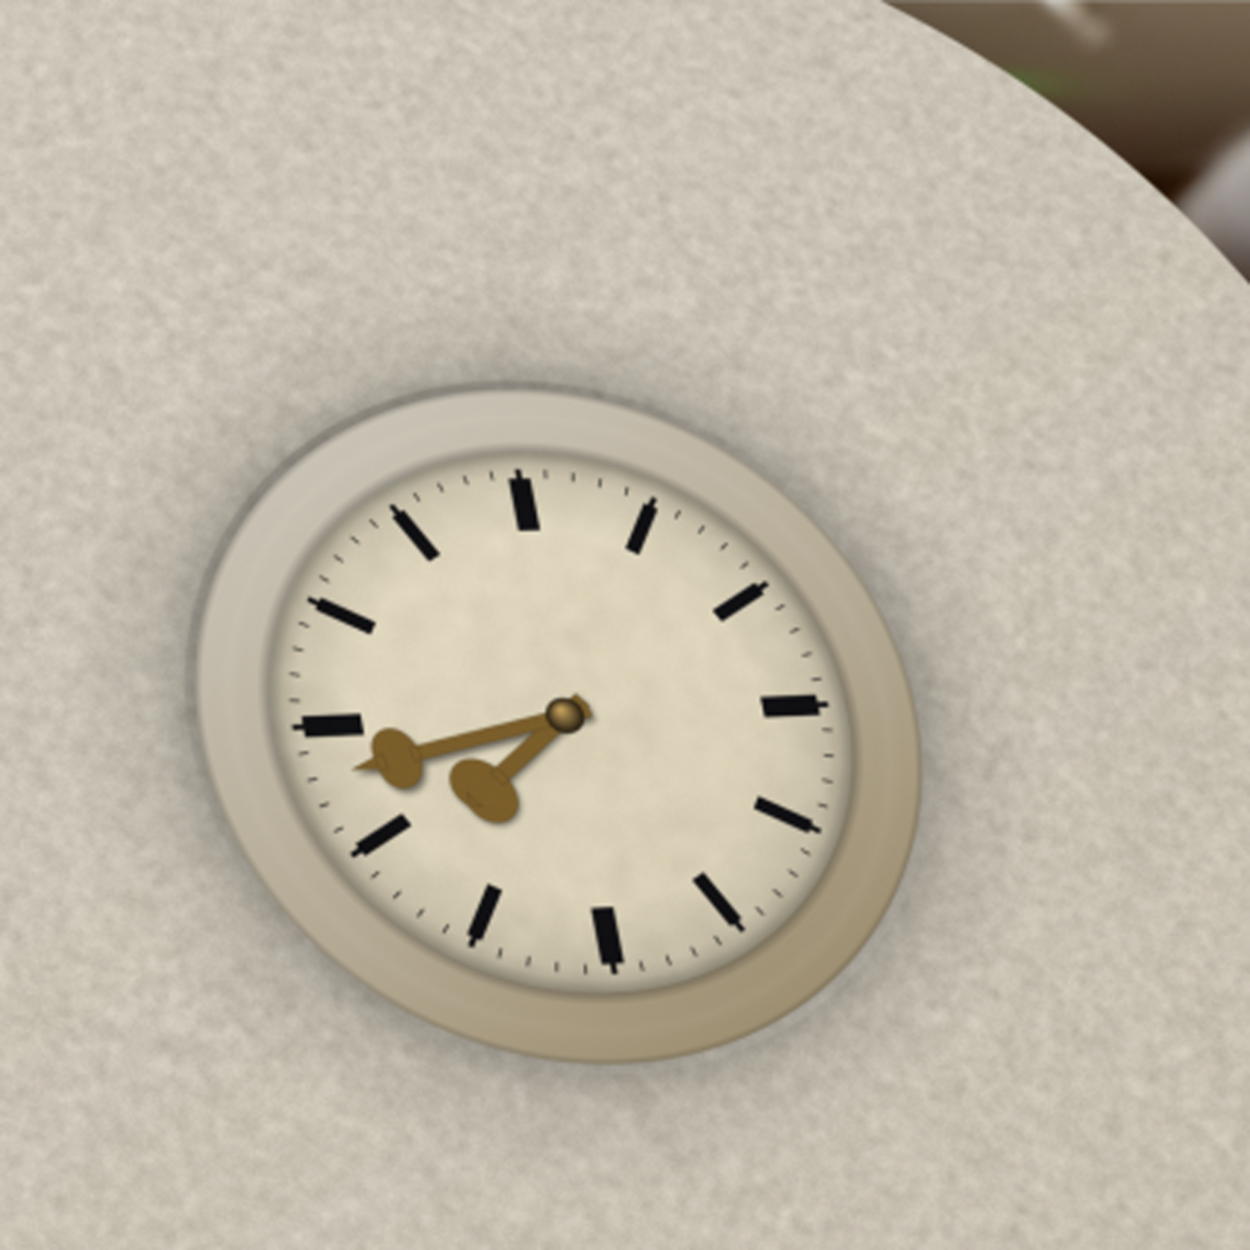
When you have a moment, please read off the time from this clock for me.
7:43
